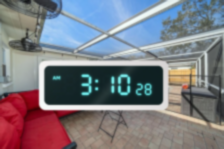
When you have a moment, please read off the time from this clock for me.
3:10:28
